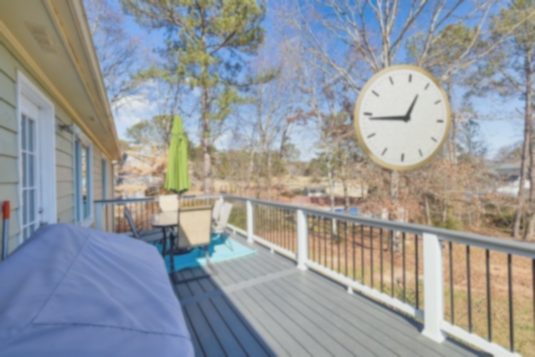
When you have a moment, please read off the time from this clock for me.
12:44
